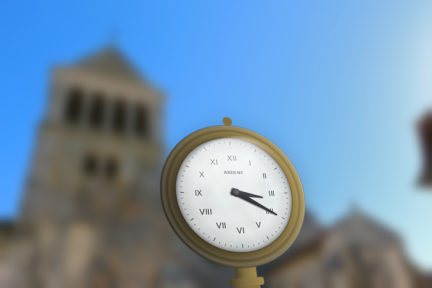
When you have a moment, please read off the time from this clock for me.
3:20
